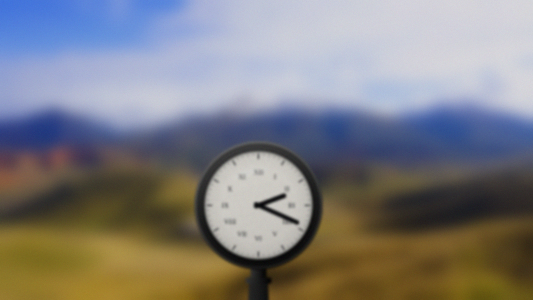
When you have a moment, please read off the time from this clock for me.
2:19
